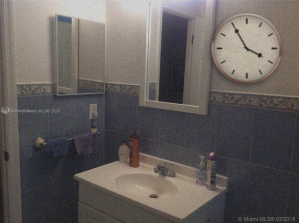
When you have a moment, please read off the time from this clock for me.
3:55
